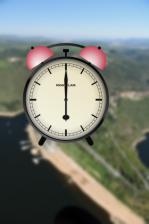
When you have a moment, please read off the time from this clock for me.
6:00
